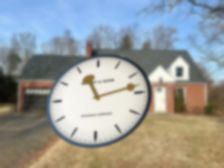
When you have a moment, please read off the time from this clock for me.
11:13
